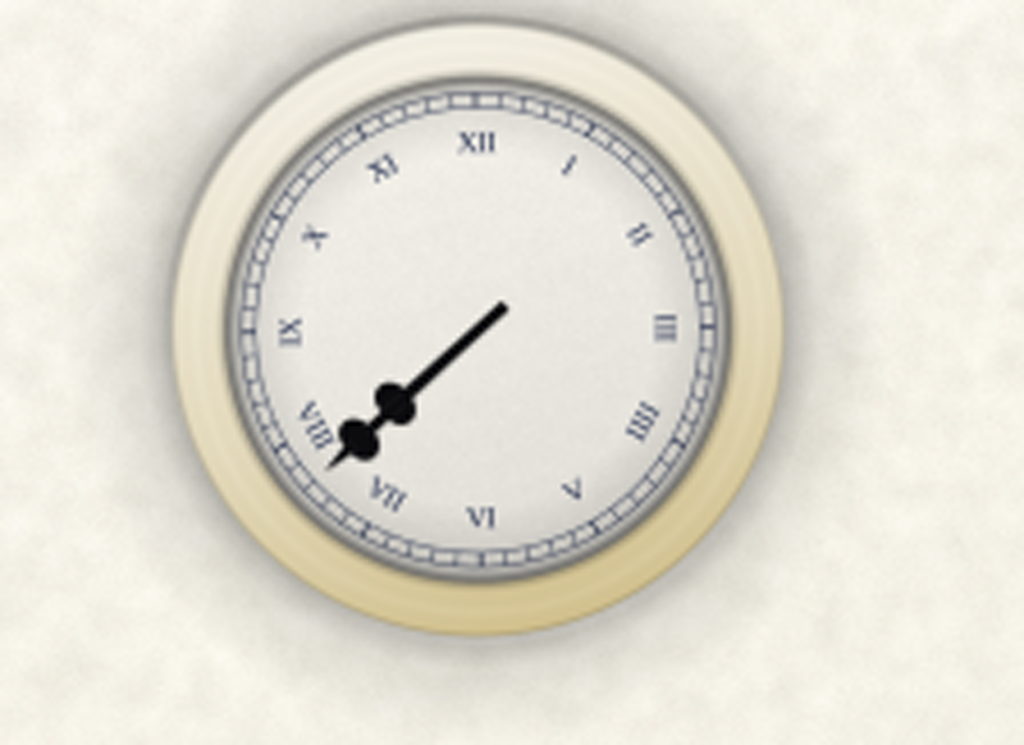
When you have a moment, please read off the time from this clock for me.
7:38
